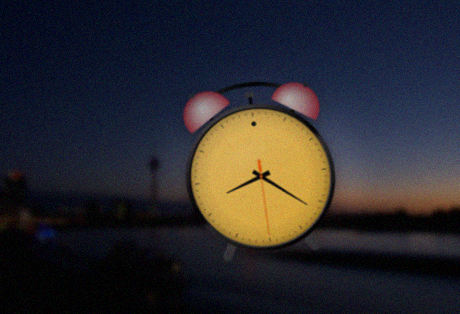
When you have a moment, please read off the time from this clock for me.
8:21:30
